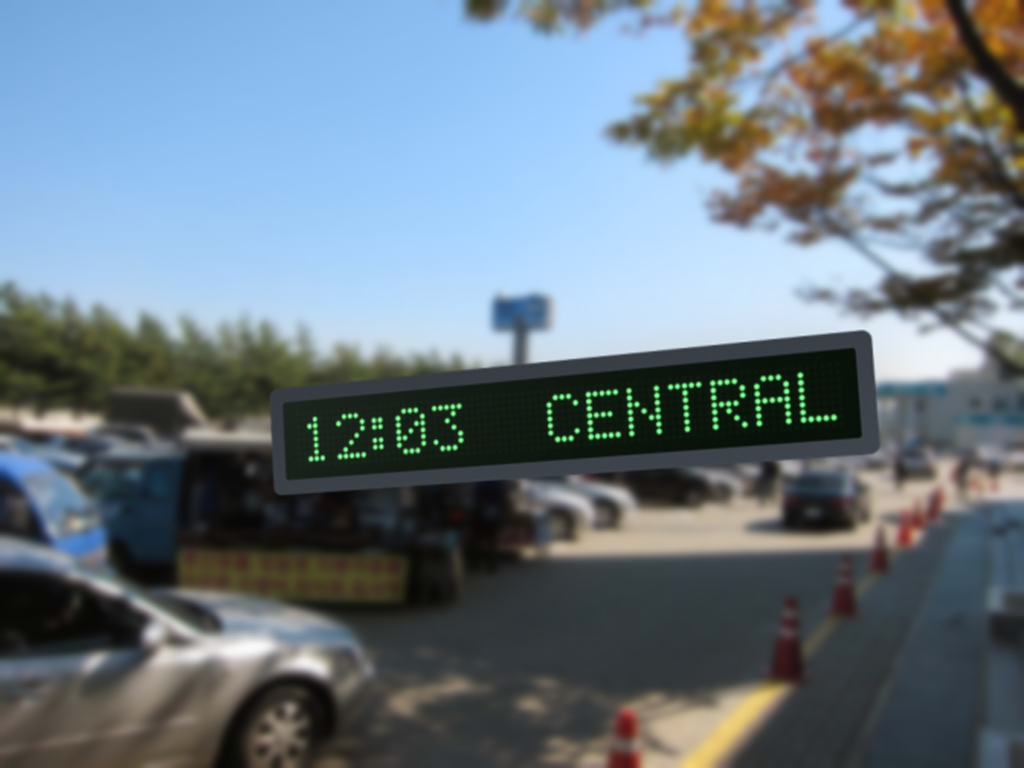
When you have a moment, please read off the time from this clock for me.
12:03
